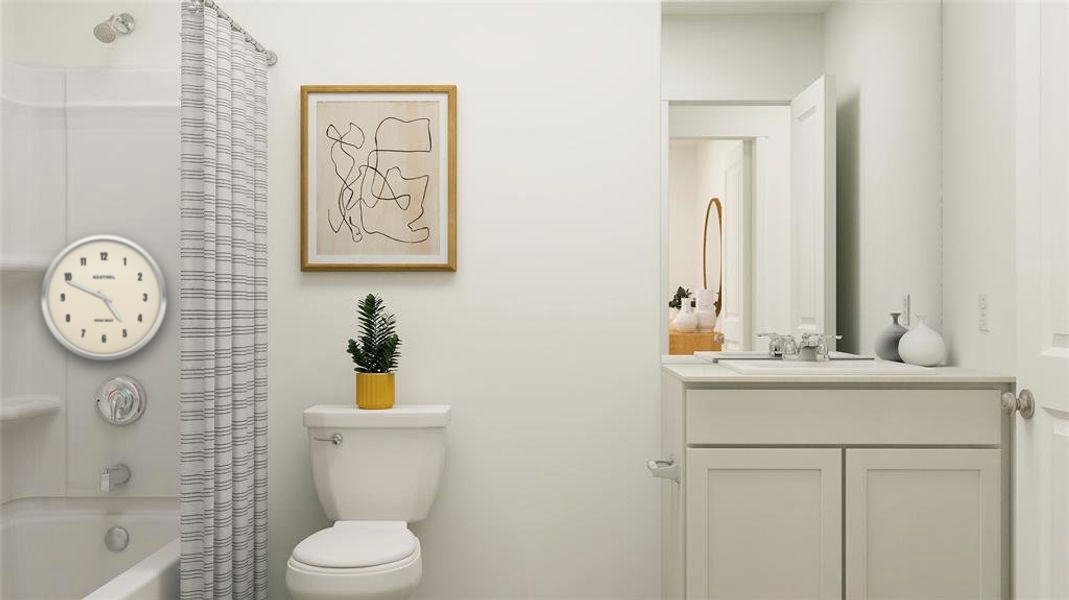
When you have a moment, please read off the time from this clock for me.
4:49
